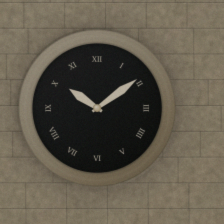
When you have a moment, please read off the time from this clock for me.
10:09
